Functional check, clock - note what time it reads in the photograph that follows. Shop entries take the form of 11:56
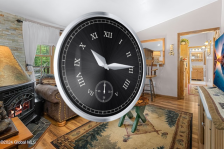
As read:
10:14
